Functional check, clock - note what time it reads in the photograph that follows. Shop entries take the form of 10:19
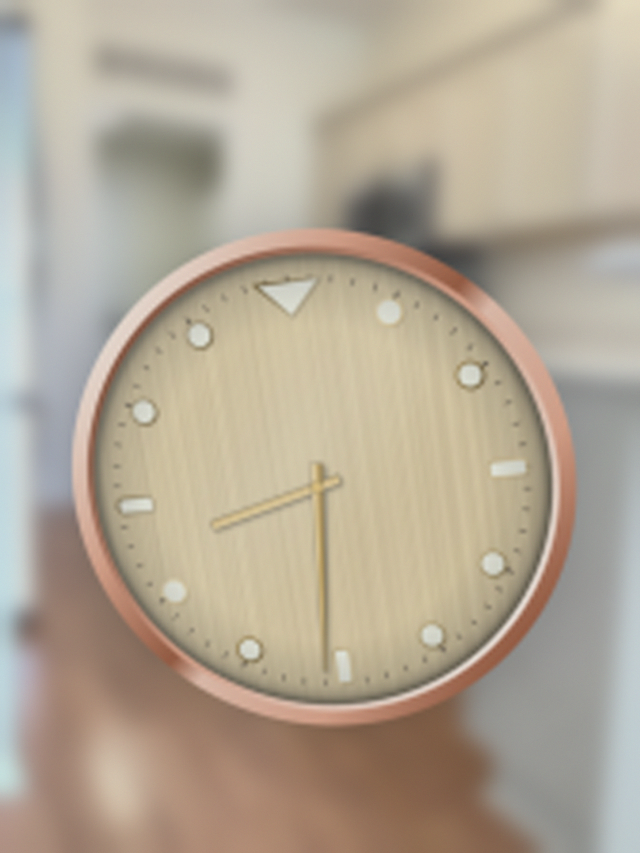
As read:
8:31
